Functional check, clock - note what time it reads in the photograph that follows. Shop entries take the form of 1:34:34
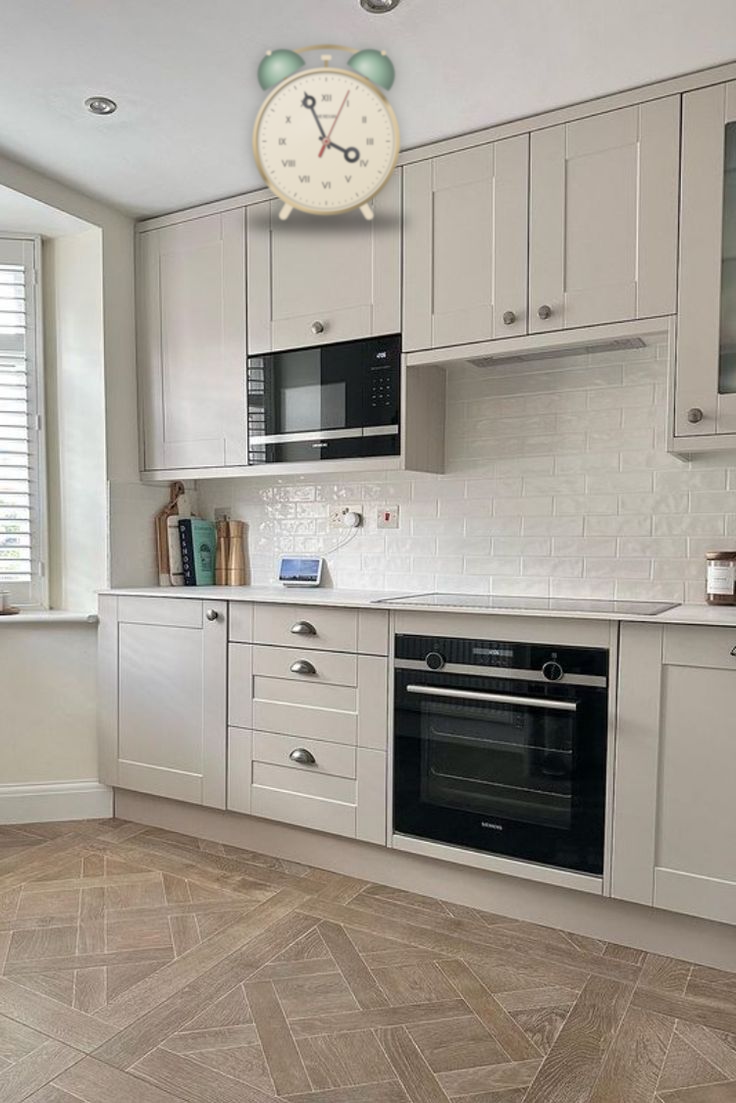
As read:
3:56:04
